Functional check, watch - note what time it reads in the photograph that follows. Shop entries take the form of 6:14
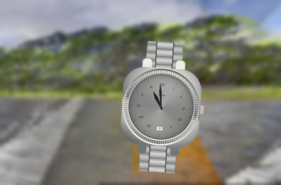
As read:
10:59
